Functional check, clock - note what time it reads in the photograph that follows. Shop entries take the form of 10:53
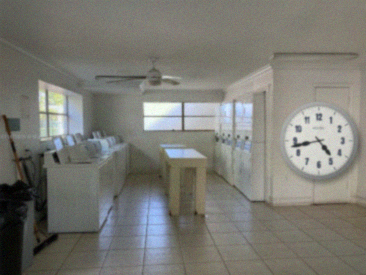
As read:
4:43
